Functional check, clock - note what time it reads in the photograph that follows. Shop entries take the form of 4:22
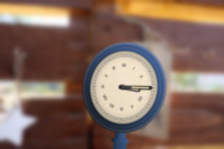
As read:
3:15
